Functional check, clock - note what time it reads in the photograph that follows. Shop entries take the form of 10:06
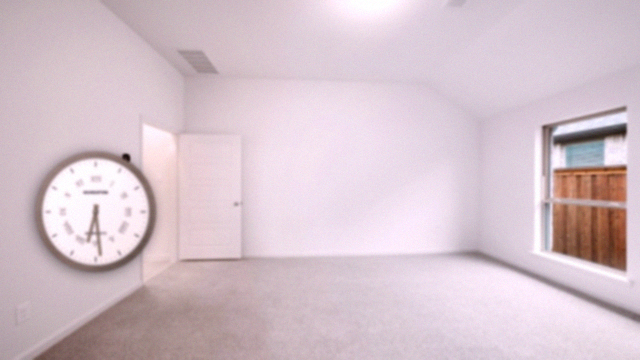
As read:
6:29
